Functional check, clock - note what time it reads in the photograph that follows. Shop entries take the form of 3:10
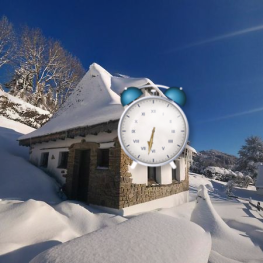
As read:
6:32
